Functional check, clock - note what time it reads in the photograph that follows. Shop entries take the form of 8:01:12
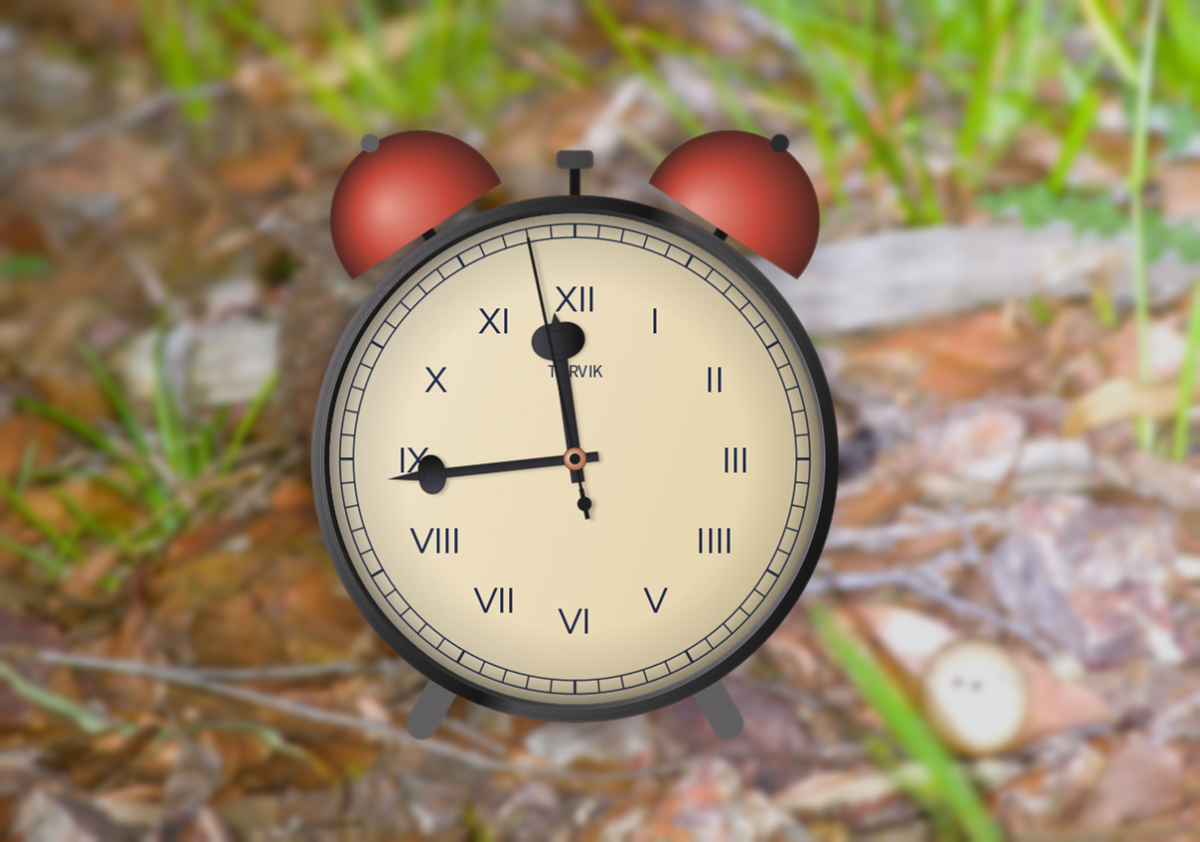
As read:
11:43:58
